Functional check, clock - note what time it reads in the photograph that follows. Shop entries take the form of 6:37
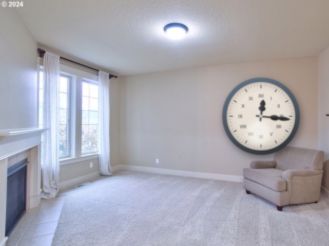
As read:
12:16
